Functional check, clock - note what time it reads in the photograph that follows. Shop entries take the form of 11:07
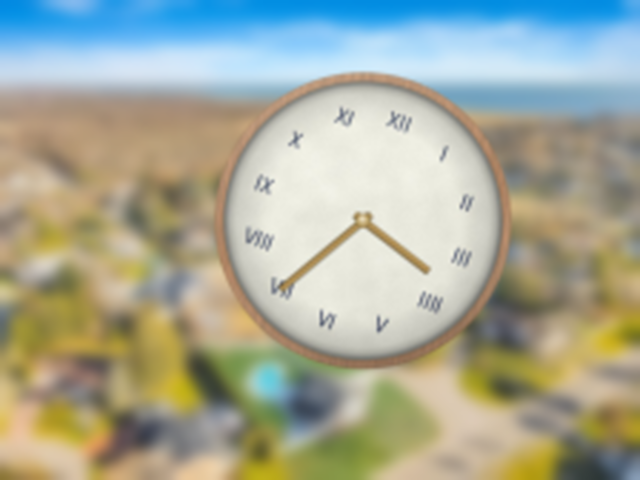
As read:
3:35
